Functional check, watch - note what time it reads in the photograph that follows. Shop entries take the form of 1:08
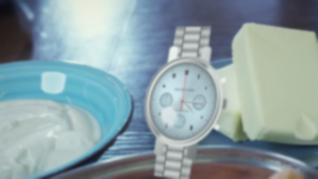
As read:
4:15
